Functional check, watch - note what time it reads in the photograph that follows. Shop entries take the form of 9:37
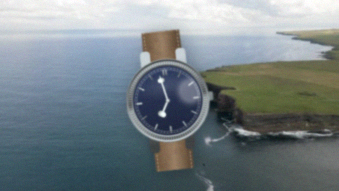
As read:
6:58
